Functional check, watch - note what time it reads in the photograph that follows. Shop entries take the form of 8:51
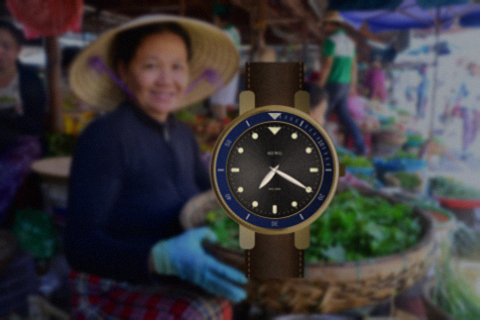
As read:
7:20
